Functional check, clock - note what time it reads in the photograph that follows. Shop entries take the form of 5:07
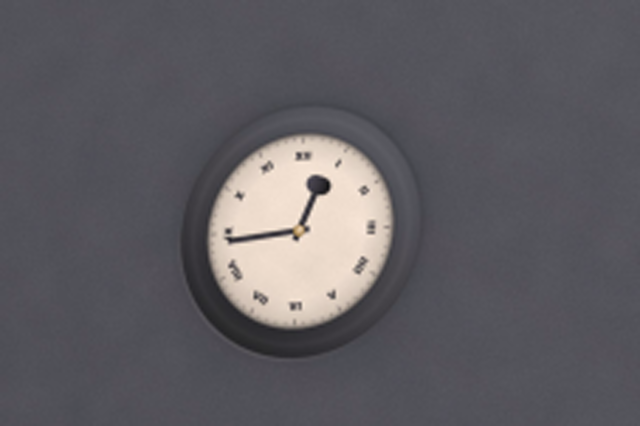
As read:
12:44
